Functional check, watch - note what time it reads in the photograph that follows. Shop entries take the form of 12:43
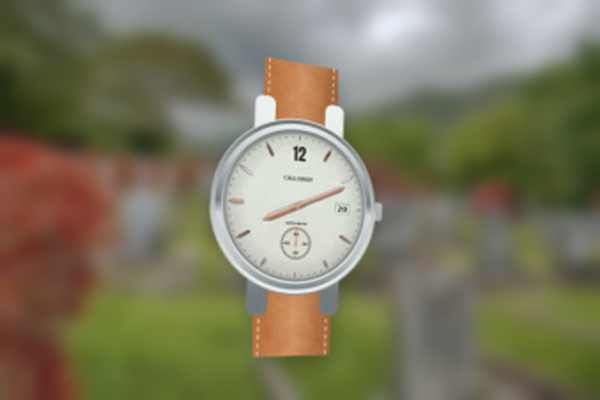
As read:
8:11
